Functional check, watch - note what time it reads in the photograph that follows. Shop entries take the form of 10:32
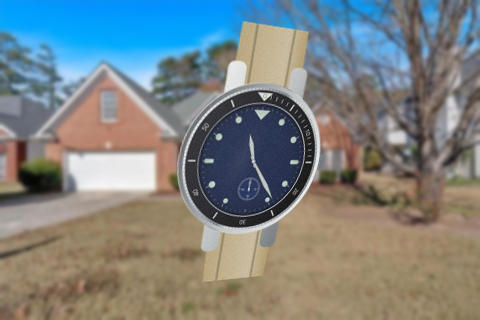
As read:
11:24
